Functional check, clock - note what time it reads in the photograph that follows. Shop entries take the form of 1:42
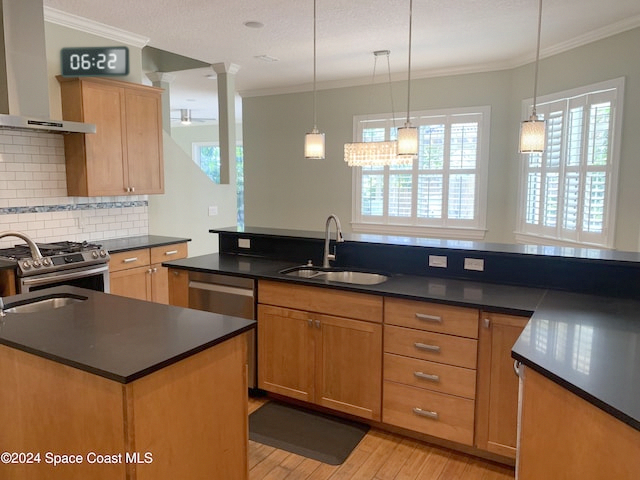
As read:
6:22
